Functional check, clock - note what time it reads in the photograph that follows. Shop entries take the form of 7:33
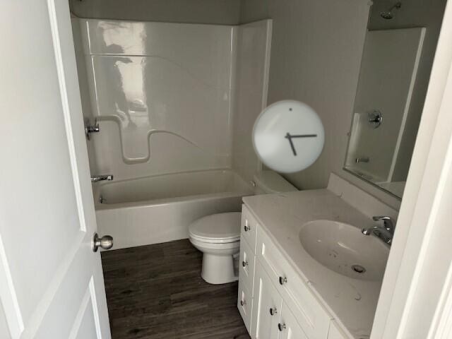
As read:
5:14
